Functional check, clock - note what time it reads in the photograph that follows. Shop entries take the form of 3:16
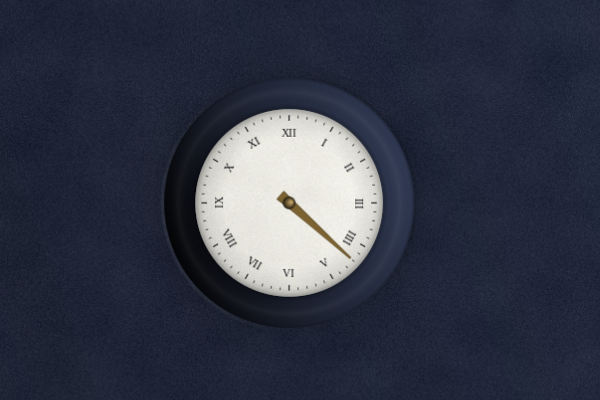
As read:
4:22
